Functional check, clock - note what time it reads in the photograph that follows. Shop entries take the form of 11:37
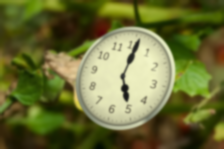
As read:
5:01
